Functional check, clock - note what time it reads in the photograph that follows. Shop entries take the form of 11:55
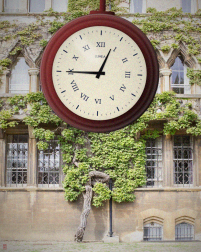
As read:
12:45
